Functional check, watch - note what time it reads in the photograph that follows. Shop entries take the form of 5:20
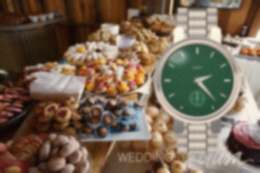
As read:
2:23
